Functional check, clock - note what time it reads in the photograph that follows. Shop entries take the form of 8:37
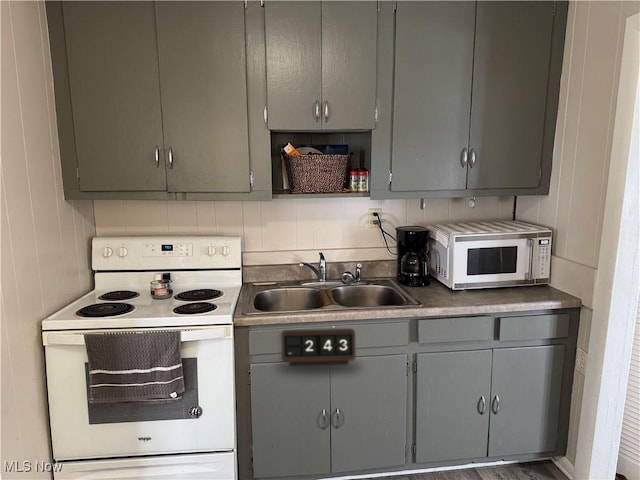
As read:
2:43
